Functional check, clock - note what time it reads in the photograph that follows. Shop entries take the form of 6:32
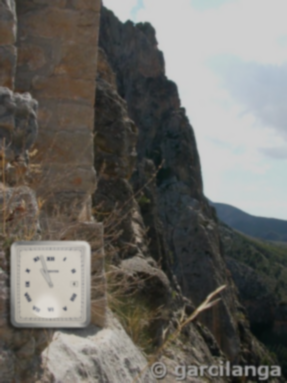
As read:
10:57
